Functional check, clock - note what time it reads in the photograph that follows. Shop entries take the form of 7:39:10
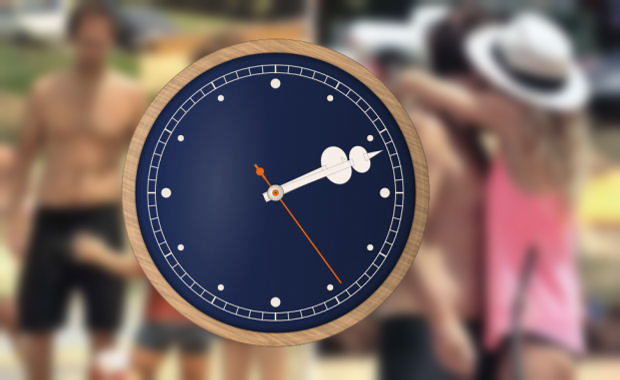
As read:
2:11:24
